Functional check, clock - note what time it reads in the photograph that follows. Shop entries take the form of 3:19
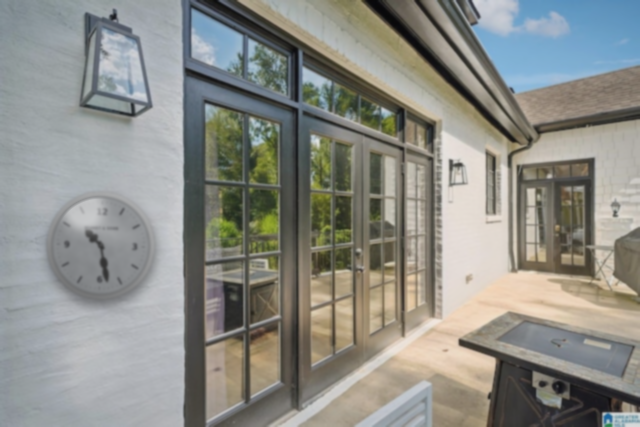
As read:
10:28
